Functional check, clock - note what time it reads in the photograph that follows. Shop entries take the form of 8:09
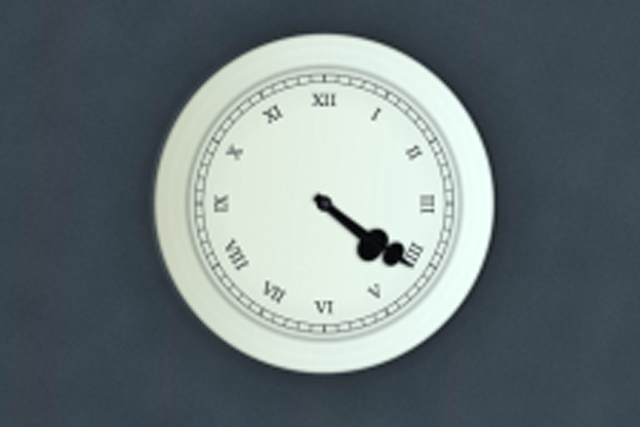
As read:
4:21
